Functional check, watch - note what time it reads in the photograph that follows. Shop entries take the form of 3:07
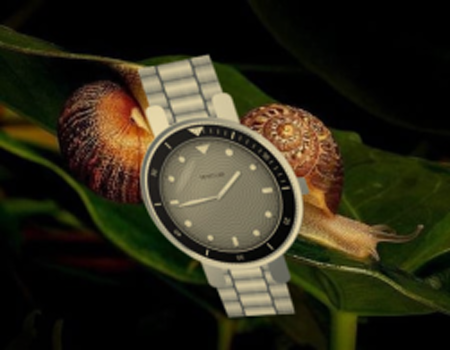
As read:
1:44
